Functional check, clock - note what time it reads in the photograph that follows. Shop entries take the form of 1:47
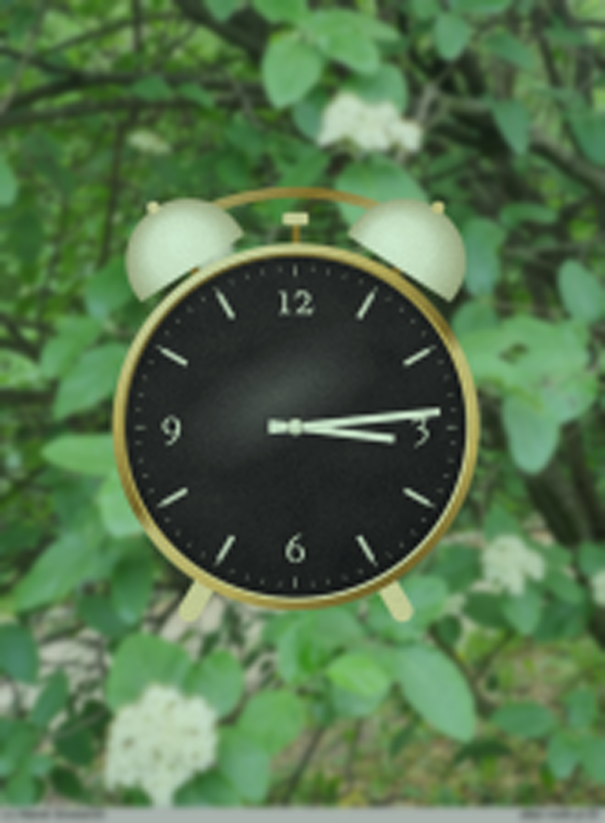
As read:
3:14
